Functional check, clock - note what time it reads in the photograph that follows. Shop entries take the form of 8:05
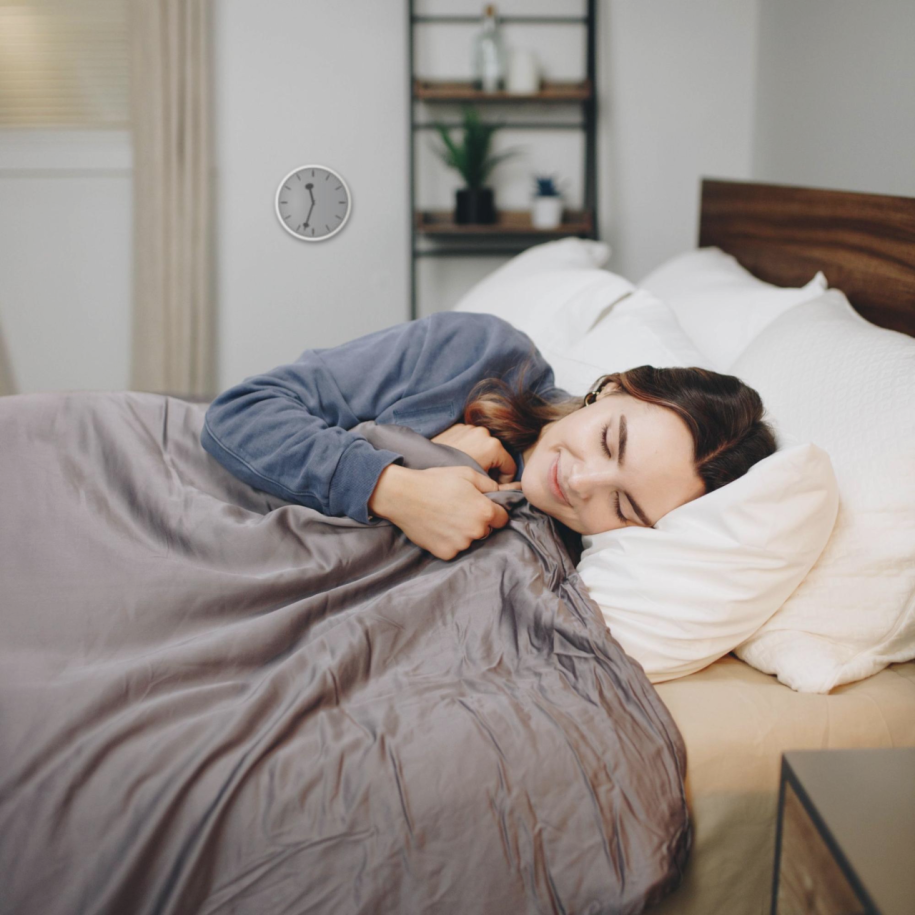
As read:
11:33
